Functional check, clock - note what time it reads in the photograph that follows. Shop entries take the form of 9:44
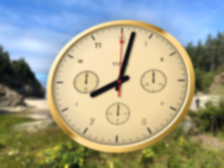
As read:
8:02
